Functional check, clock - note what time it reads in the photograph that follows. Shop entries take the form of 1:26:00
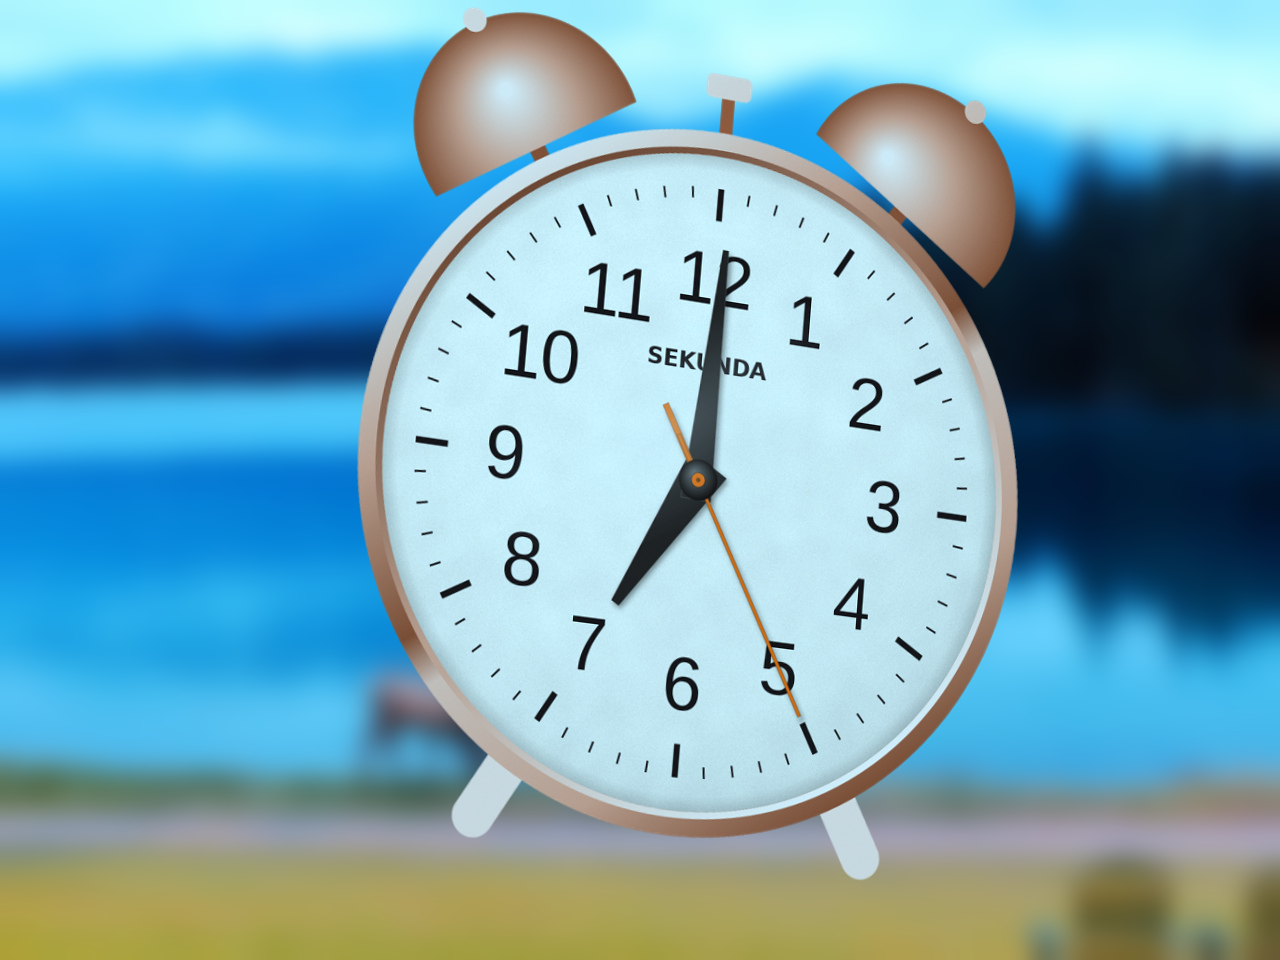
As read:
7:00:25
